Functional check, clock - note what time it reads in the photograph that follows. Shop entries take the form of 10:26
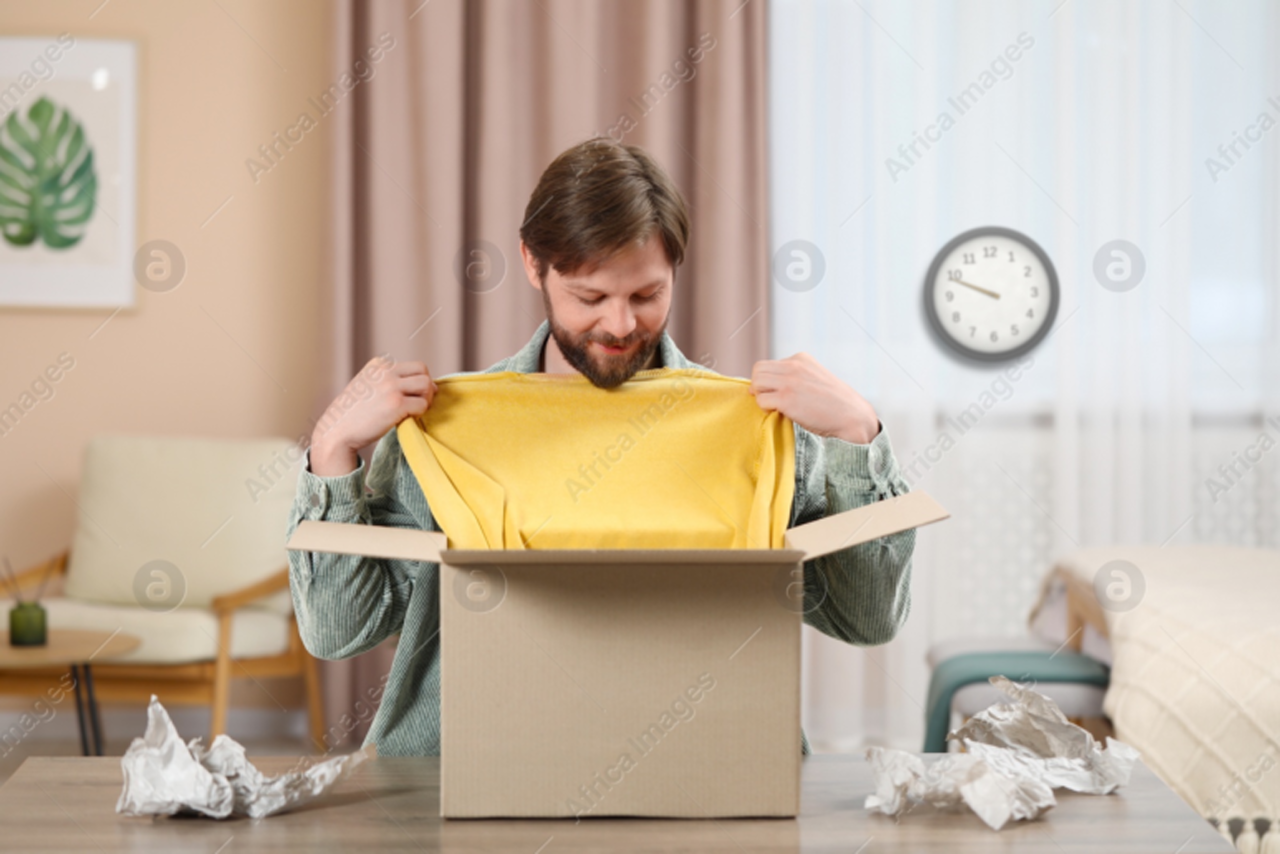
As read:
9:49
